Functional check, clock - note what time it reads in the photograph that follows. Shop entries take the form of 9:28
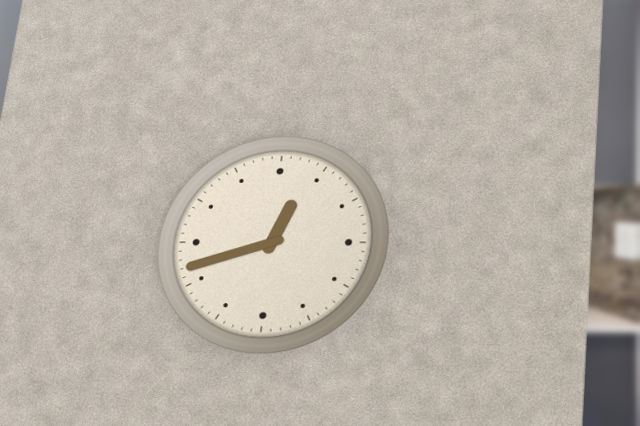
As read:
12:42
